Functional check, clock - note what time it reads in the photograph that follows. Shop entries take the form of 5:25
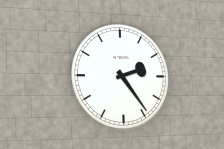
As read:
2:24
